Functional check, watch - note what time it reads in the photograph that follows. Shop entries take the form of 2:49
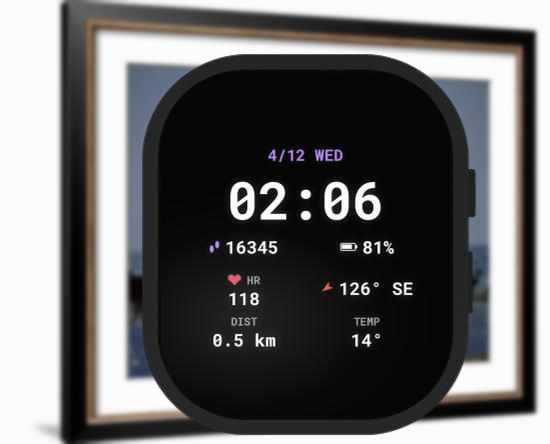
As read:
2:06
